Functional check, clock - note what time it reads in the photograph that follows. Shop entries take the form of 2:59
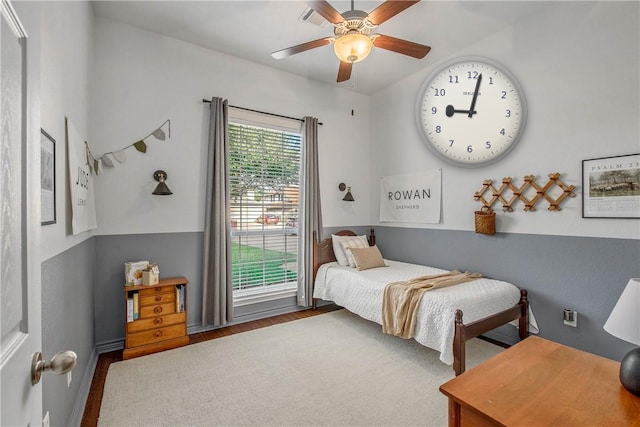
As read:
9:02
